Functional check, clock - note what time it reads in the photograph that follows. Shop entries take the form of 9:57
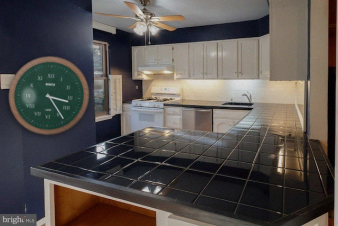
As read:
3:24
